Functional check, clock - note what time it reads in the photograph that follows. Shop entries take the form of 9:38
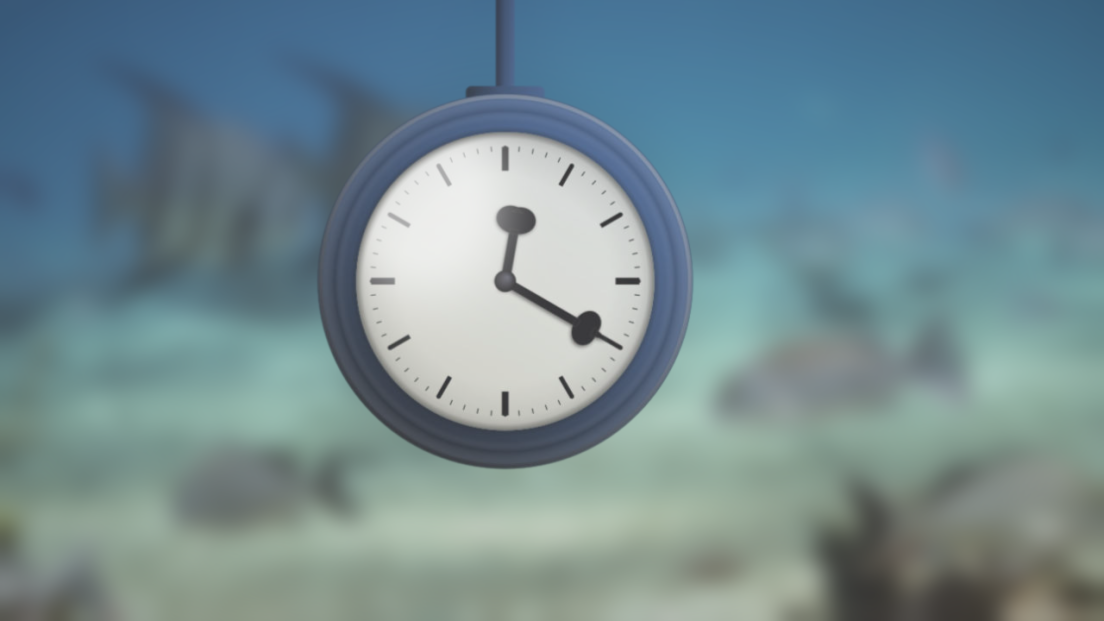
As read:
12:20
